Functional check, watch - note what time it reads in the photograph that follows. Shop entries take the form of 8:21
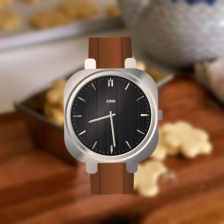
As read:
8:29
